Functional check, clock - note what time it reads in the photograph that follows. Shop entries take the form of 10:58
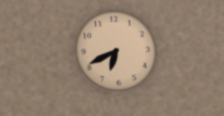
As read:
6:41
